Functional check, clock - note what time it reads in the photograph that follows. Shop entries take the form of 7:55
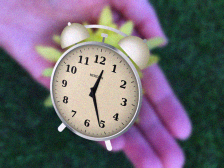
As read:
12:26
